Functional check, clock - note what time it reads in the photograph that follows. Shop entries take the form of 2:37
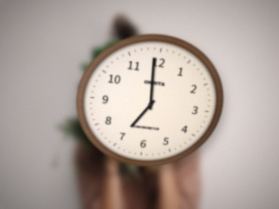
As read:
6:59
